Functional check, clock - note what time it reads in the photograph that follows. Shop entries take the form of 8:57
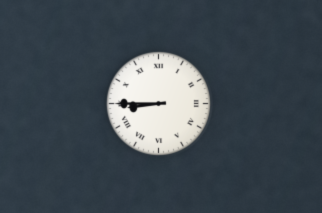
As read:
8:45
